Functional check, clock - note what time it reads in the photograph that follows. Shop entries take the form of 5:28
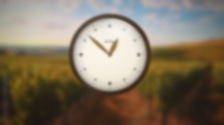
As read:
12:52
